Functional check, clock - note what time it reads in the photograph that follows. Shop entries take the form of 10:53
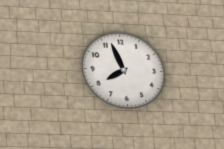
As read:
7:57
